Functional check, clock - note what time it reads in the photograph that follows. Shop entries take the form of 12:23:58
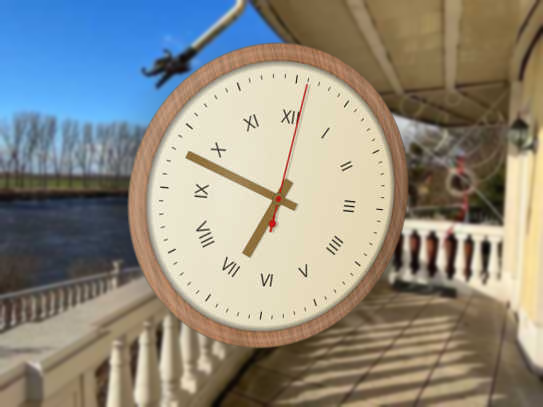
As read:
6:48:01
